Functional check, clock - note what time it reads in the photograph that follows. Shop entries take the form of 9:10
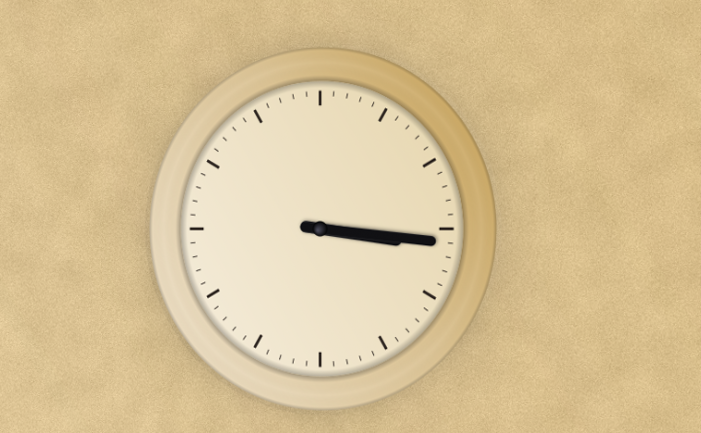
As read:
3:16
